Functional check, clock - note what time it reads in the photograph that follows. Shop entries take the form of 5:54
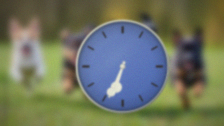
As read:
6:34
